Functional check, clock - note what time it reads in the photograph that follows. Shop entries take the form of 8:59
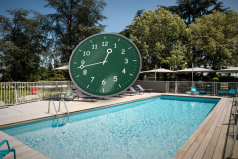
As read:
12:43
